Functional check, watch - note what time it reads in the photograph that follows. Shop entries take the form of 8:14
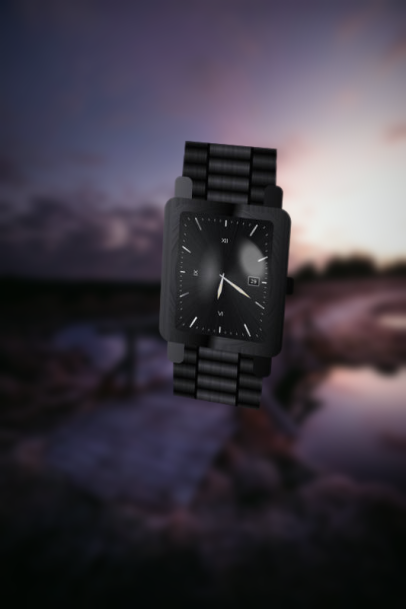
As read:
6:20
